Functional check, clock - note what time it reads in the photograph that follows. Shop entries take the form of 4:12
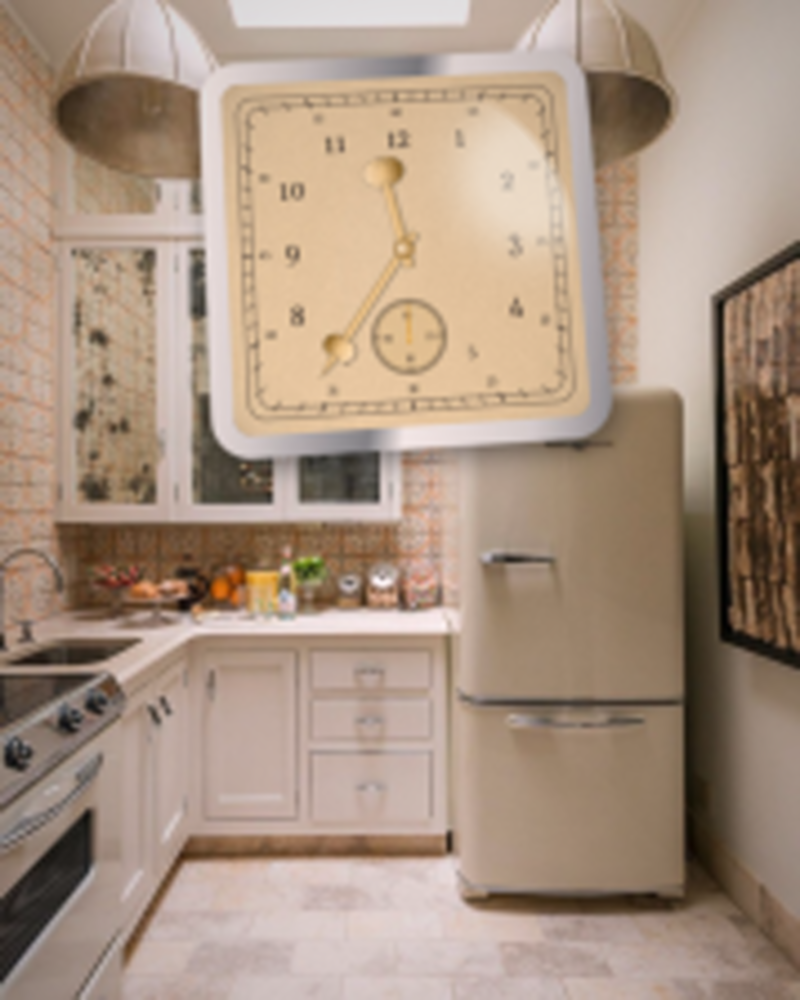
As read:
11:36
